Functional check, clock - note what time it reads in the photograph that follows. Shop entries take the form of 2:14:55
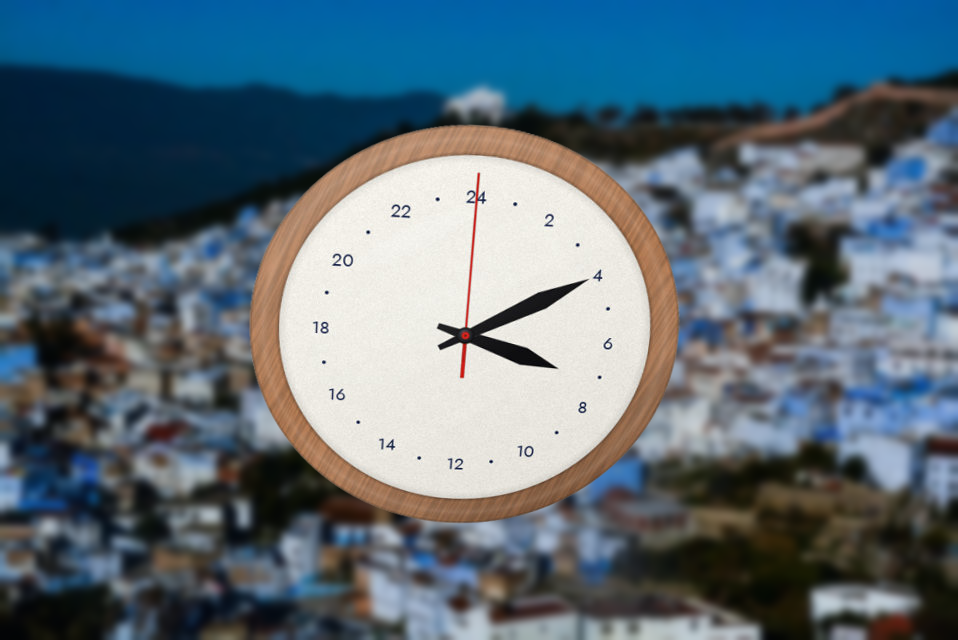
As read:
7:10:00
